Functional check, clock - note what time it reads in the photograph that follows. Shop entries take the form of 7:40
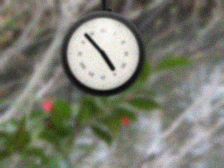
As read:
4:53
